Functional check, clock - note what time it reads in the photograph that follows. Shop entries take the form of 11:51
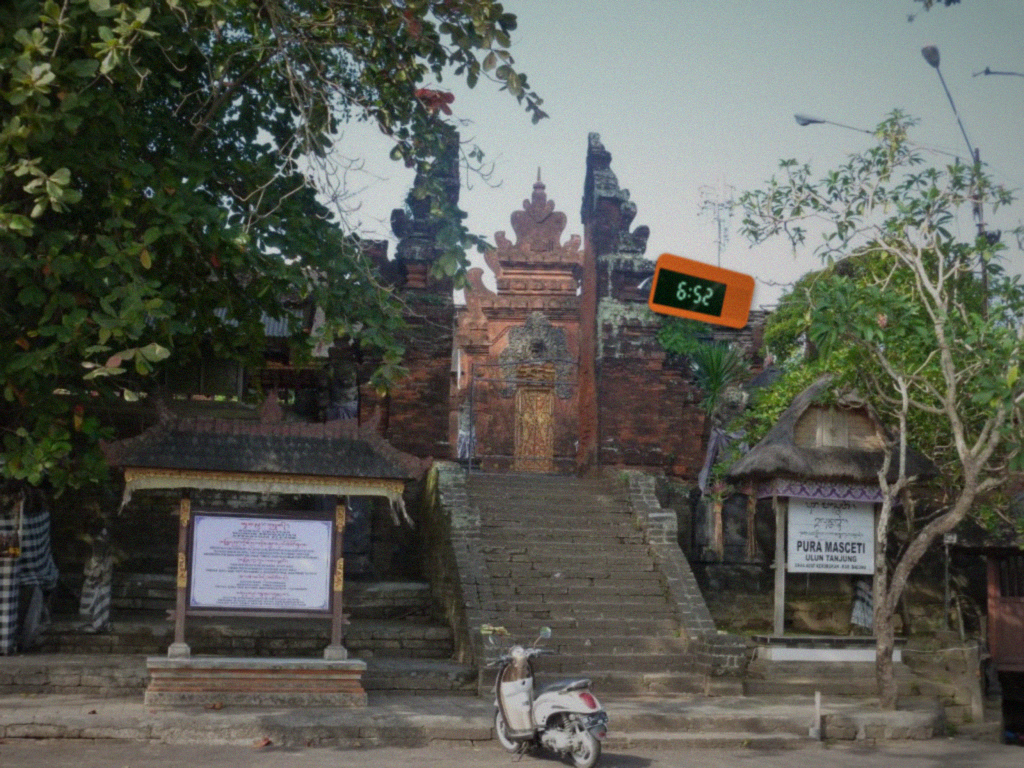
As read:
6:52
